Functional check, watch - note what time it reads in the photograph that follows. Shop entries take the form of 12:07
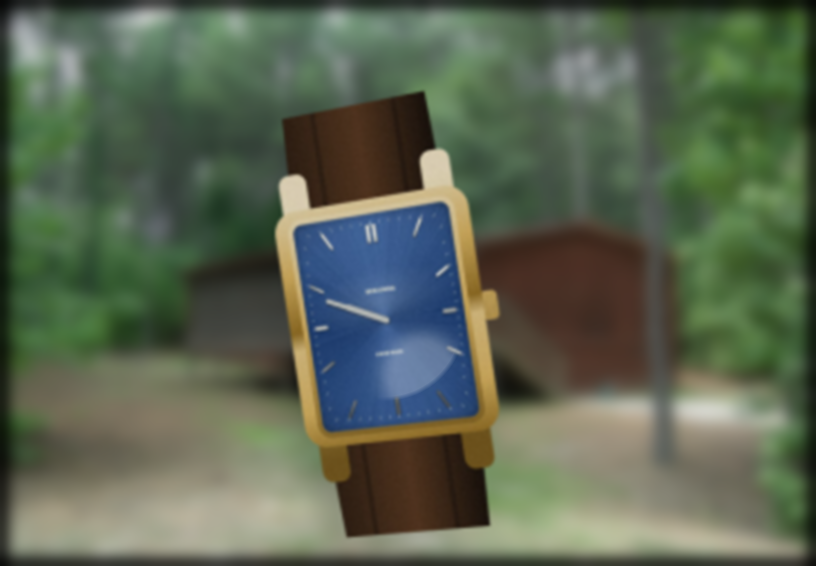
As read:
9:49
